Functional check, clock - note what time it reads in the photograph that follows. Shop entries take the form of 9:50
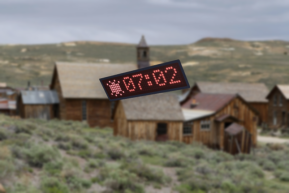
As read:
7:02
